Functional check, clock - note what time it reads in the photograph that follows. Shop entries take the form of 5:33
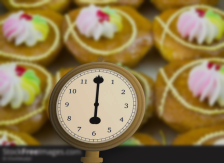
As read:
6:00
